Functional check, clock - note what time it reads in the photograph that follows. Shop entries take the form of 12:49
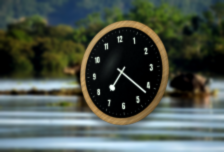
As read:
7:22
